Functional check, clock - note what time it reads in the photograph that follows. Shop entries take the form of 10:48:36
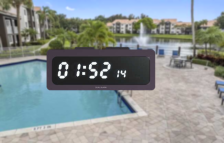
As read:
1:52:14
